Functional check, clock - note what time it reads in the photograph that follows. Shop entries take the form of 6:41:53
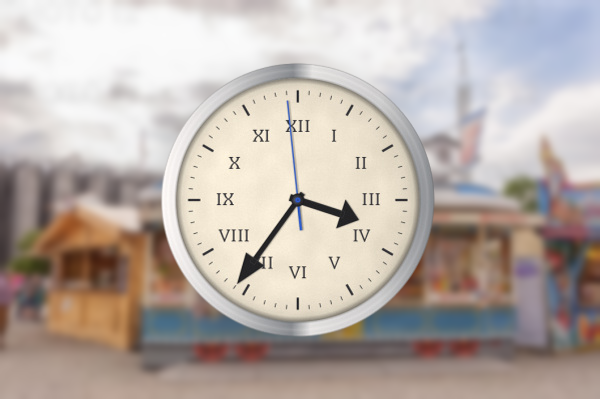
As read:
3:35:59
